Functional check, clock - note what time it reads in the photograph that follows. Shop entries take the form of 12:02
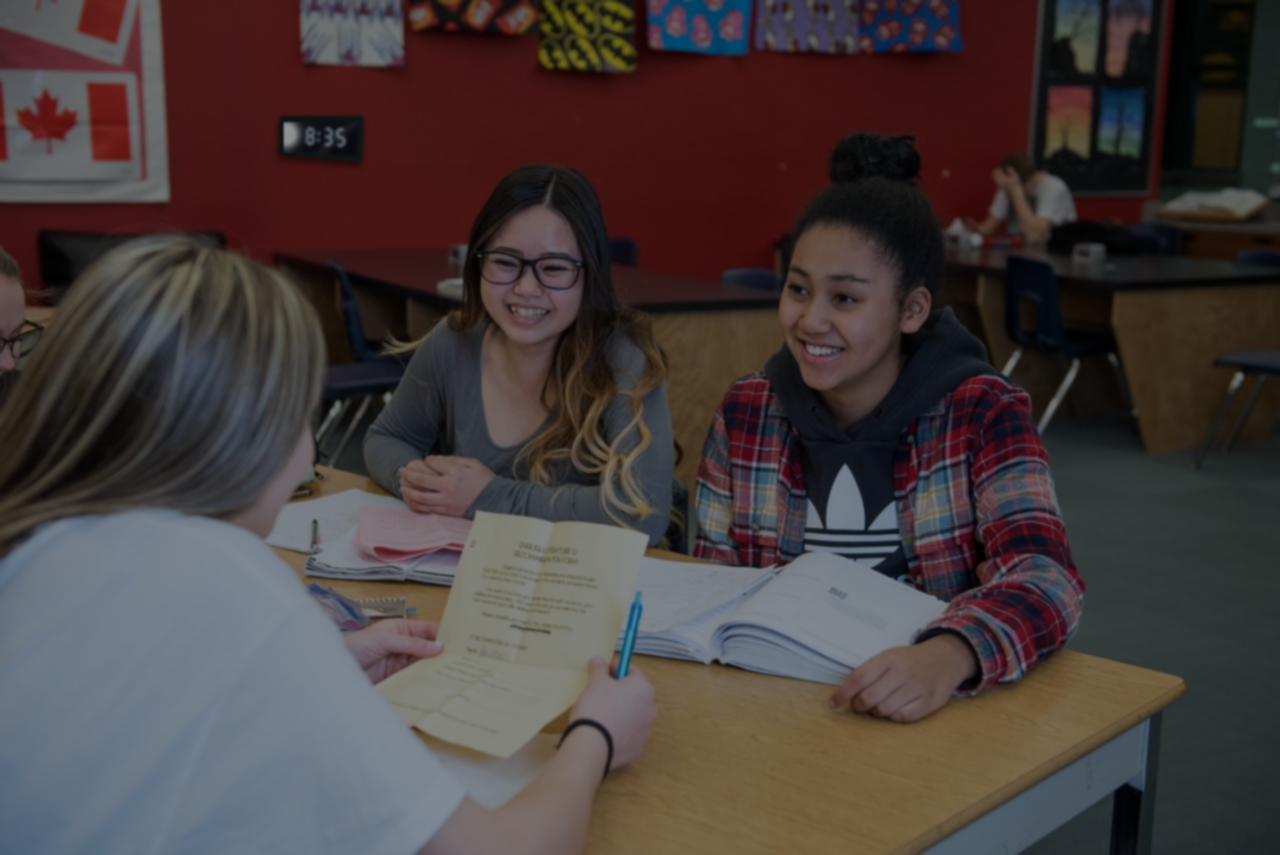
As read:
8:35
